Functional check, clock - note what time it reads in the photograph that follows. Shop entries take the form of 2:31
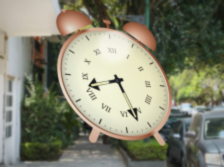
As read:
8:27
